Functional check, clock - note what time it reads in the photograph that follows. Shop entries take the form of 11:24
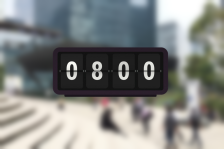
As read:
8:00
